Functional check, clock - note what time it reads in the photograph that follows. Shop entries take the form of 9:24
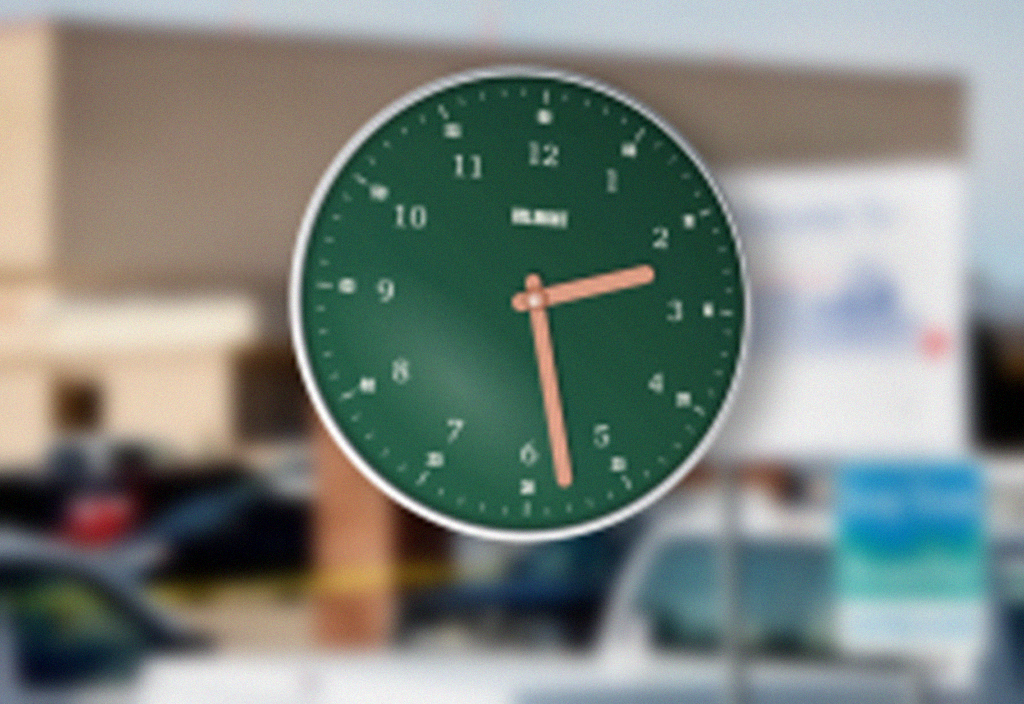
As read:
2:28
